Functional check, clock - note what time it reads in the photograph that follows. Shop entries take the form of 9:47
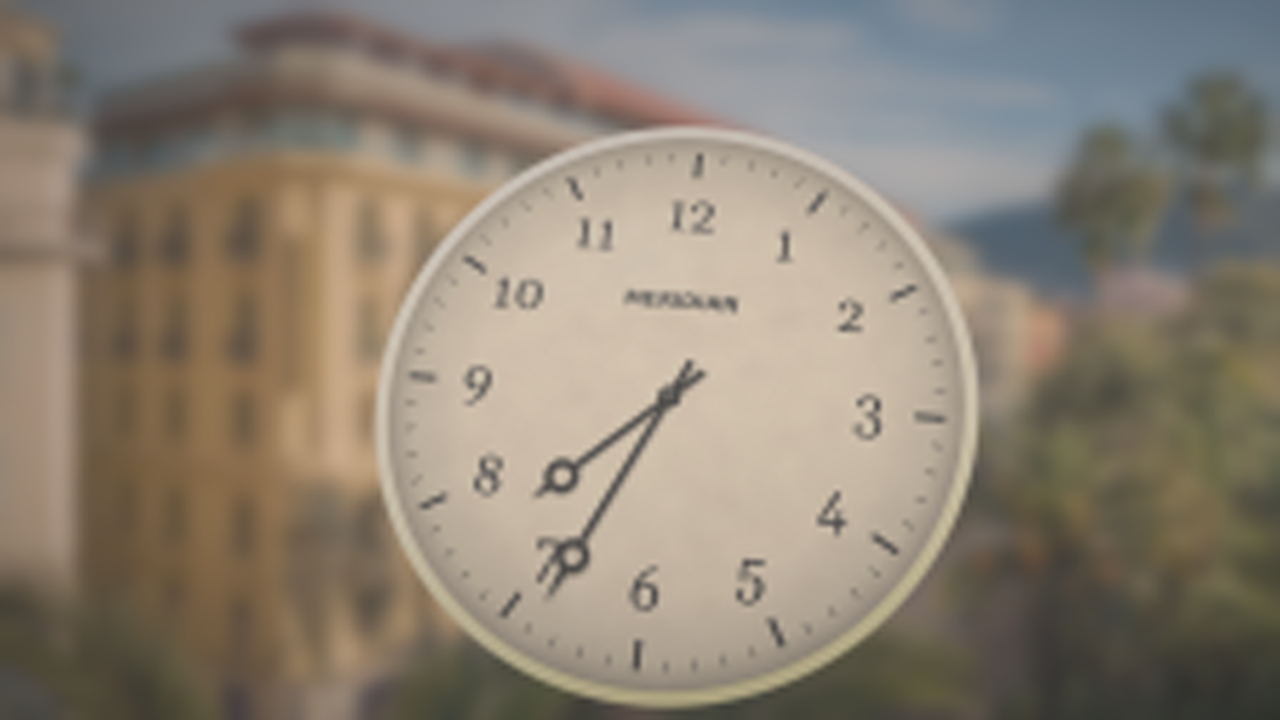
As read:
7:34
